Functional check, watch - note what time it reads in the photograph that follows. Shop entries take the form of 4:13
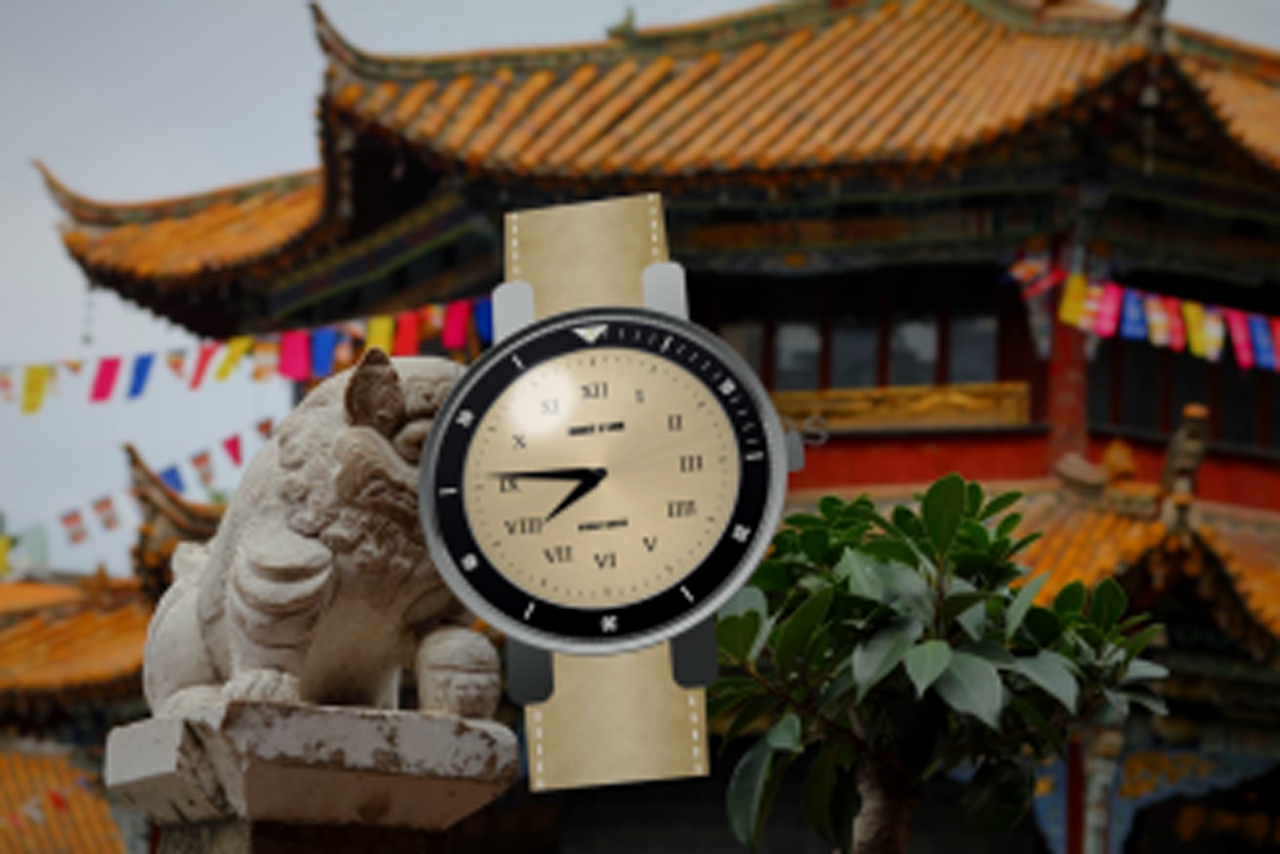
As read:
7:46
